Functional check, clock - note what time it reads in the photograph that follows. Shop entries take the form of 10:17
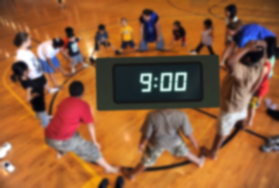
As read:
9:00
